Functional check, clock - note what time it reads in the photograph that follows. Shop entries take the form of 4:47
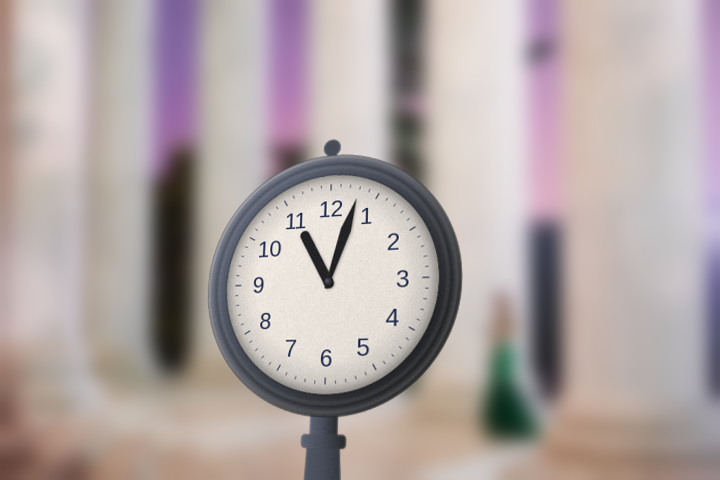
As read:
11:03
